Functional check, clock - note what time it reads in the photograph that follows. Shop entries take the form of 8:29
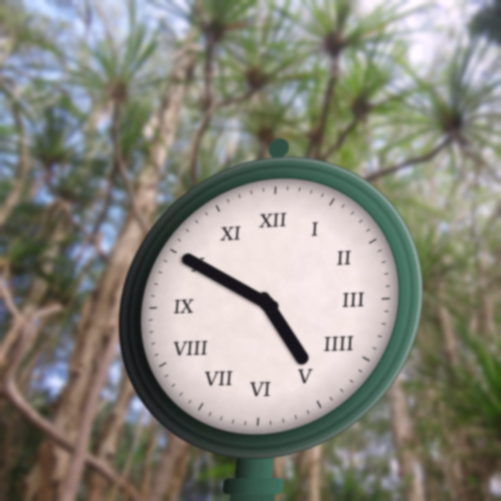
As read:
4:50
